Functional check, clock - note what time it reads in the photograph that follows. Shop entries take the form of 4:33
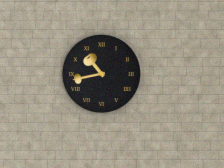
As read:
10:43
